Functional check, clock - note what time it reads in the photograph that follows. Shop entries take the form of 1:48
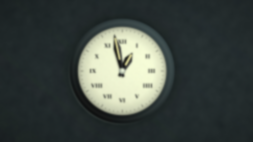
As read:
12:58
